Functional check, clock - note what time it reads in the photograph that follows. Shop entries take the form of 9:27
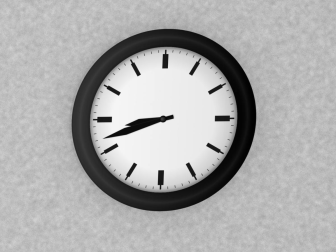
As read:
8:42
